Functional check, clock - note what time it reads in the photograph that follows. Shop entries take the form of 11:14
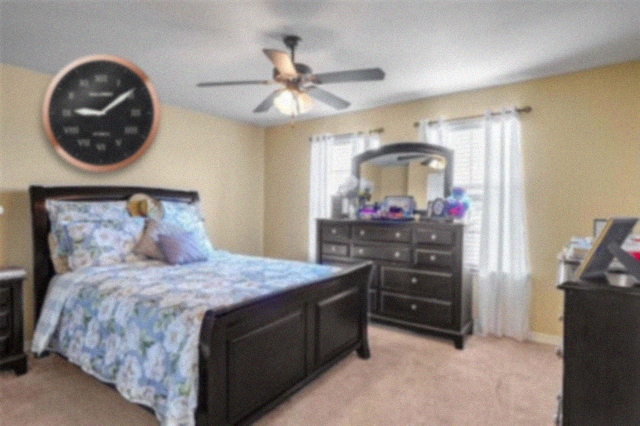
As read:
9:09
